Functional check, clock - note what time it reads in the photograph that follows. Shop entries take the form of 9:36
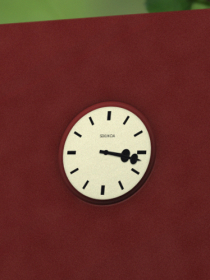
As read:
3:17
